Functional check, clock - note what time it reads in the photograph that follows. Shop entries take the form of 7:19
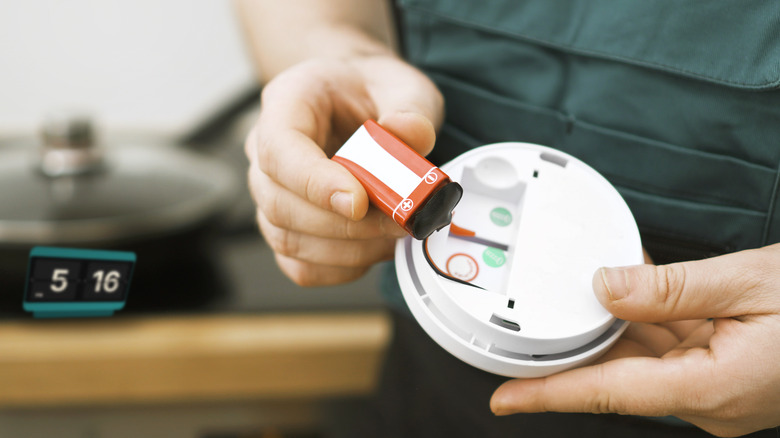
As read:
5:16
